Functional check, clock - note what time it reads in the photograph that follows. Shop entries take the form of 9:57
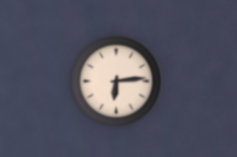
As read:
6:14
